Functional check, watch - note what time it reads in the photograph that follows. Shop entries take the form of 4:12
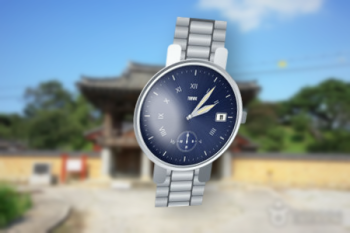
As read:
2:06
